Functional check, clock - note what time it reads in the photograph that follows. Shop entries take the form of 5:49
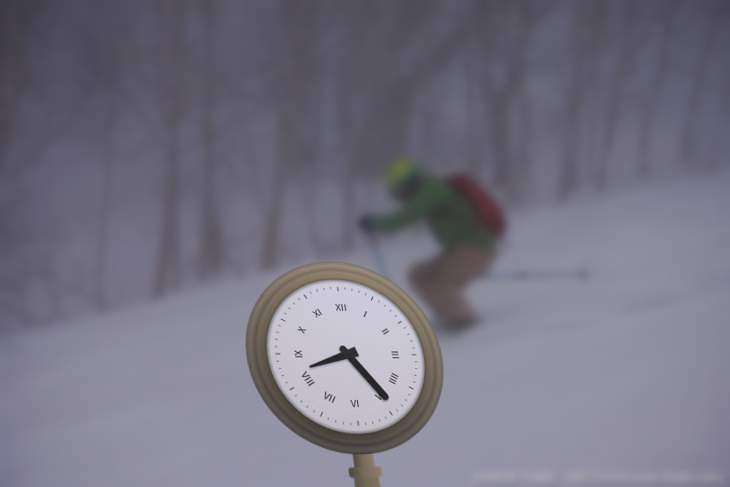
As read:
8:24
